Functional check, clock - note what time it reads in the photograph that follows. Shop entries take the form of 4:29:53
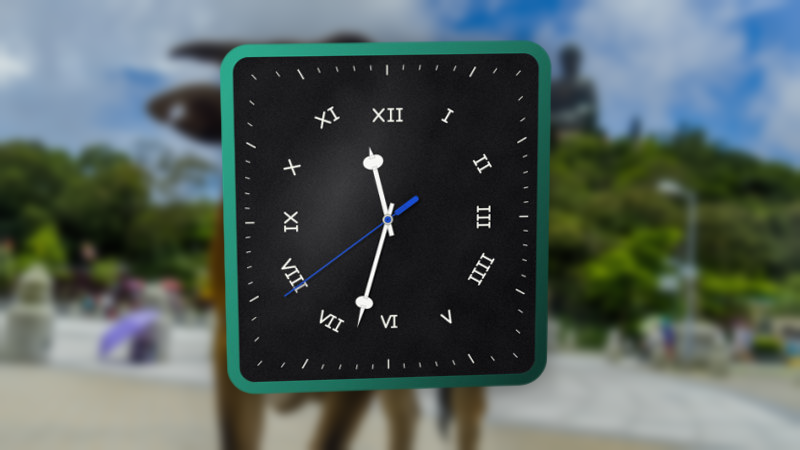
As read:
11:32:39
